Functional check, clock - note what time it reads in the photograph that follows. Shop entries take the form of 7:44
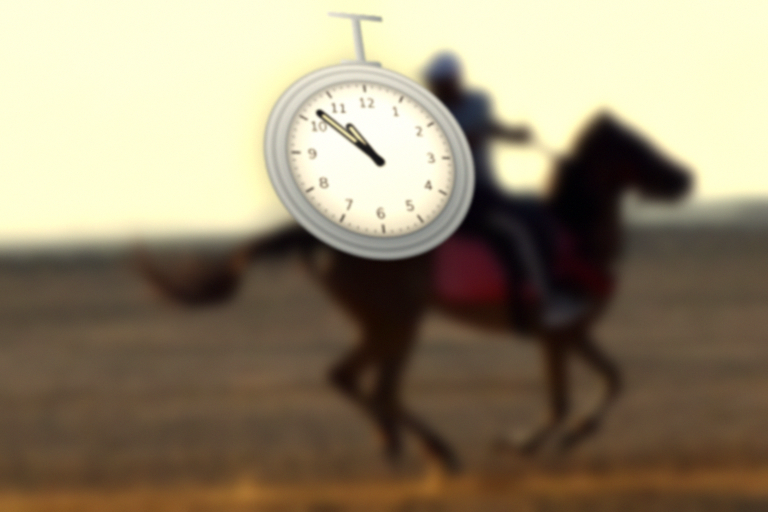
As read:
10:52
